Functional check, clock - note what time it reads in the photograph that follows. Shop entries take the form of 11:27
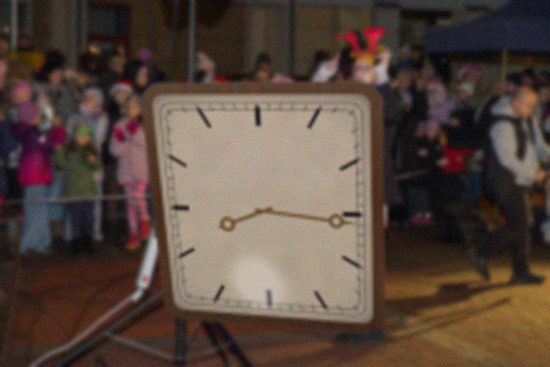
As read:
8:16
